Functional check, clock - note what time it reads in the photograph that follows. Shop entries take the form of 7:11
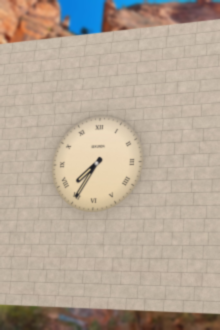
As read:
7:35
